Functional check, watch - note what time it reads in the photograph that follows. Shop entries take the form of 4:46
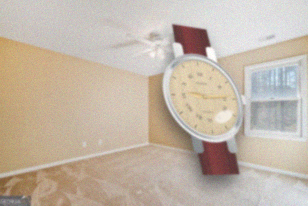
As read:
9:14
